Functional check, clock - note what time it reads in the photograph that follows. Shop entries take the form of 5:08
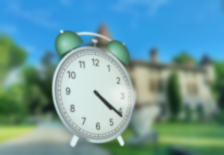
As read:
4:21
